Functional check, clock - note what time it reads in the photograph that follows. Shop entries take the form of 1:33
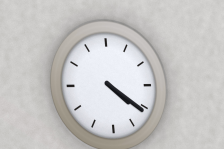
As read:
4:21
